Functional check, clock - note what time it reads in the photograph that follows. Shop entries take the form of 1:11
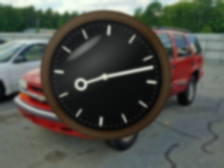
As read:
8:12
